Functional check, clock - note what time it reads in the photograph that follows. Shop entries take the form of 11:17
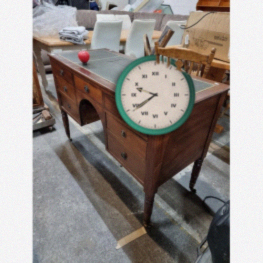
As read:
9:39
